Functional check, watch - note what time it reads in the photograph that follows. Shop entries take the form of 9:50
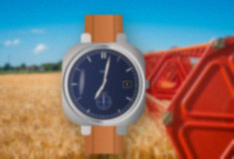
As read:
7:02
